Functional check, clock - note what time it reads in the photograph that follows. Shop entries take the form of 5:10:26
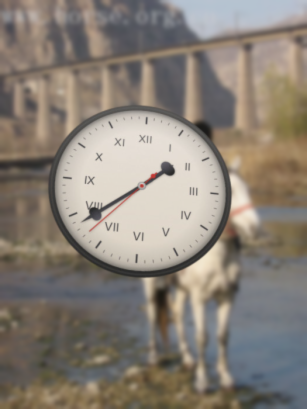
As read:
1:38:37
